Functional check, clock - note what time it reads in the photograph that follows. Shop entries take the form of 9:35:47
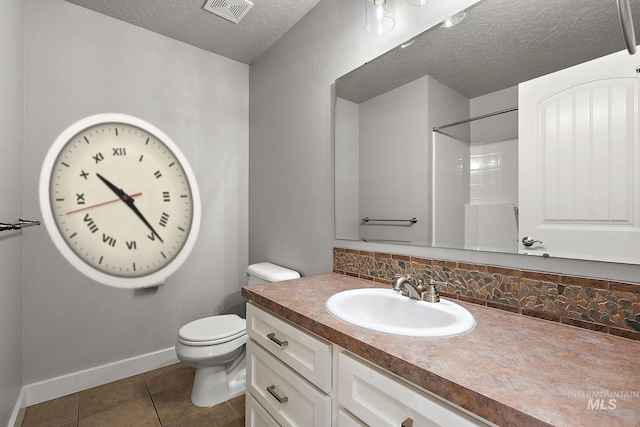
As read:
10:23:43
